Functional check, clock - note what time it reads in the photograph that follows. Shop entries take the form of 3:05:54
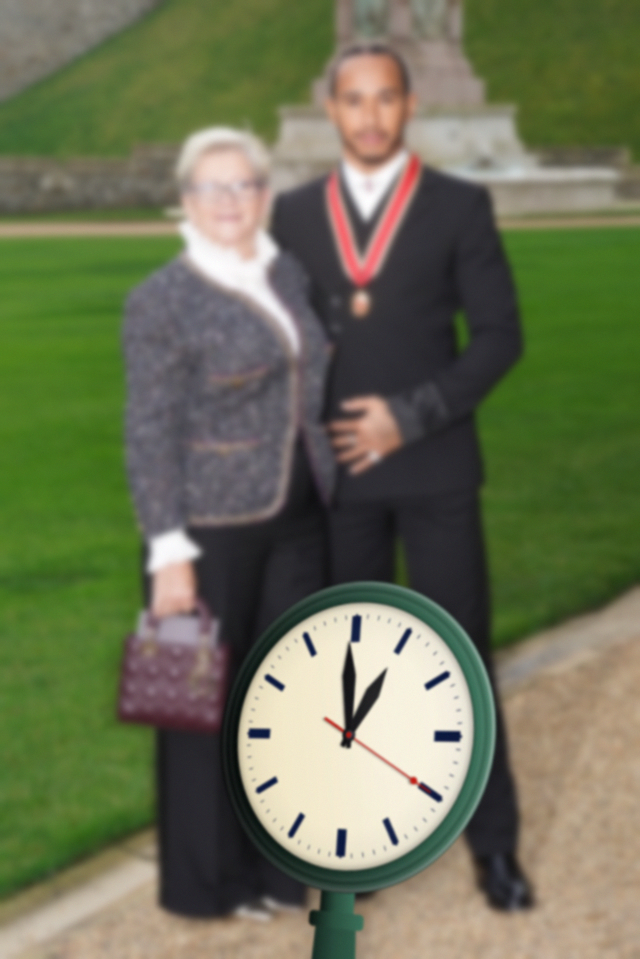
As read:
12:59:20
